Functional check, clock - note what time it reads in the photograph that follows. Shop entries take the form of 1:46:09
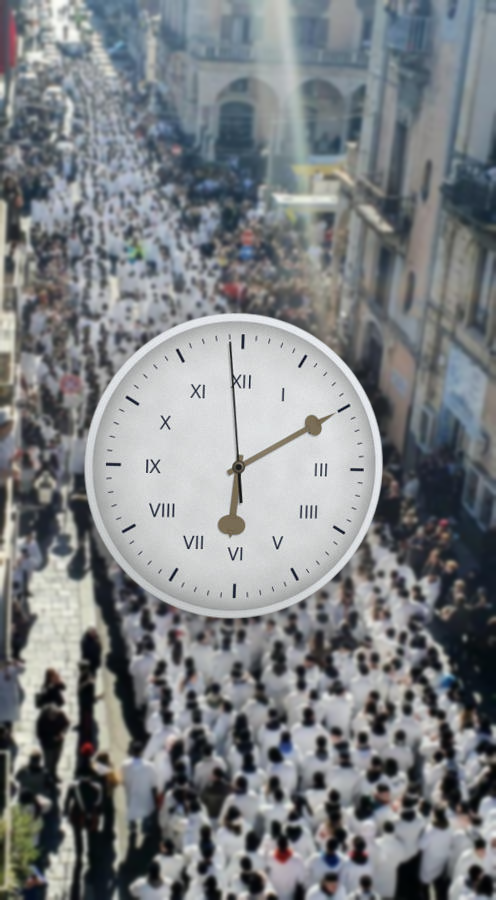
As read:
6:09:59
